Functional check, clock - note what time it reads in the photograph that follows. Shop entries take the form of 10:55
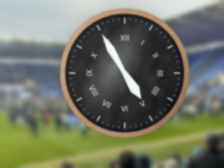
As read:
4:55
